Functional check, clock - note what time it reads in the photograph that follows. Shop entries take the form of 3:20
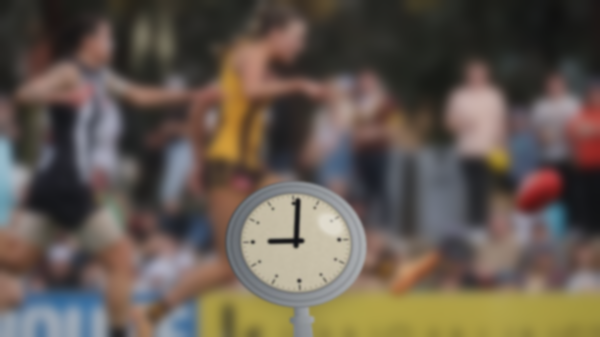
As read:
9:01
